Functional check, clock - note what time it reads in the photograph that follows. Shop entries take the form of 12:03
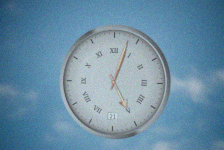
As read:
5:03
